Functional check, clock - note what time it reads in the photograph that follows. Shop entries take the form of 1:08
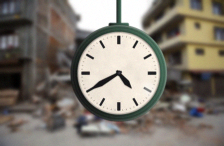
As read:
4:40
